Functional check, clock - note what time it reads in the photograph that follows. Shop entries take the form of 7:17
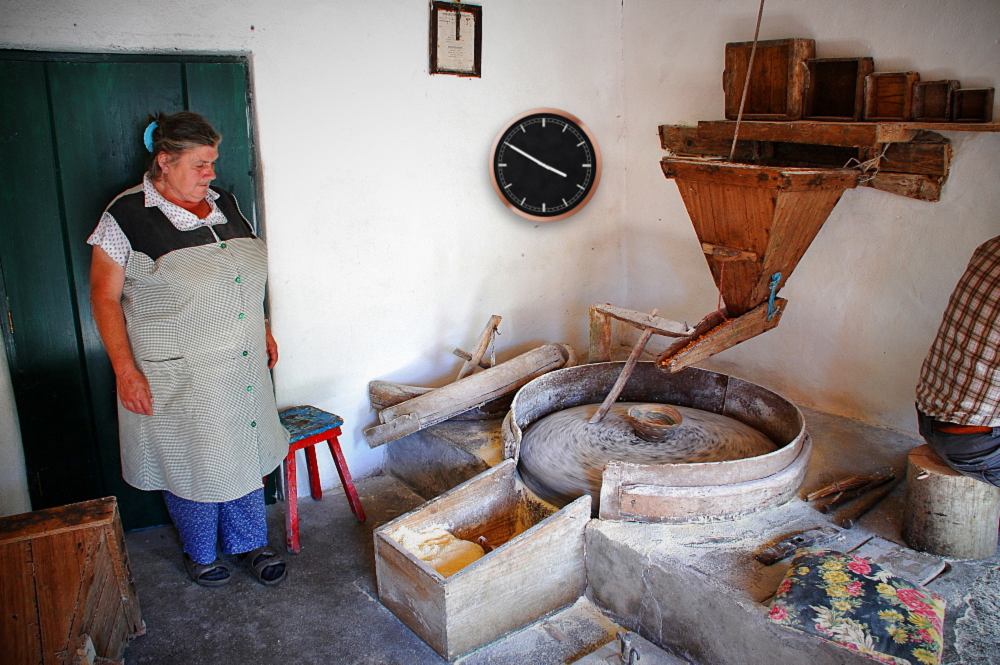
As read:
3:50
